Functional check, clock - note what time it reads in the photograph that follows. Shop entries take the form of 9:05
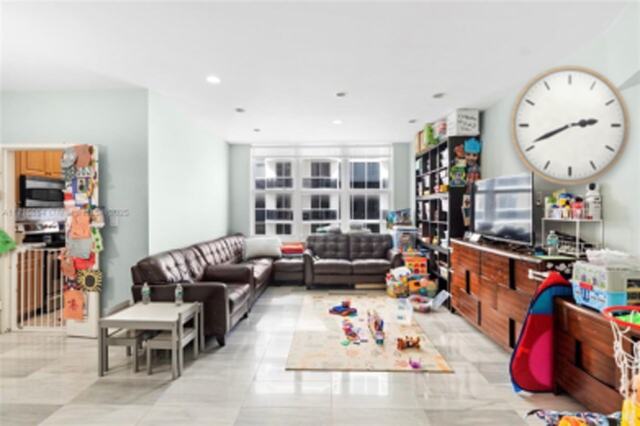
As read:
2:41
